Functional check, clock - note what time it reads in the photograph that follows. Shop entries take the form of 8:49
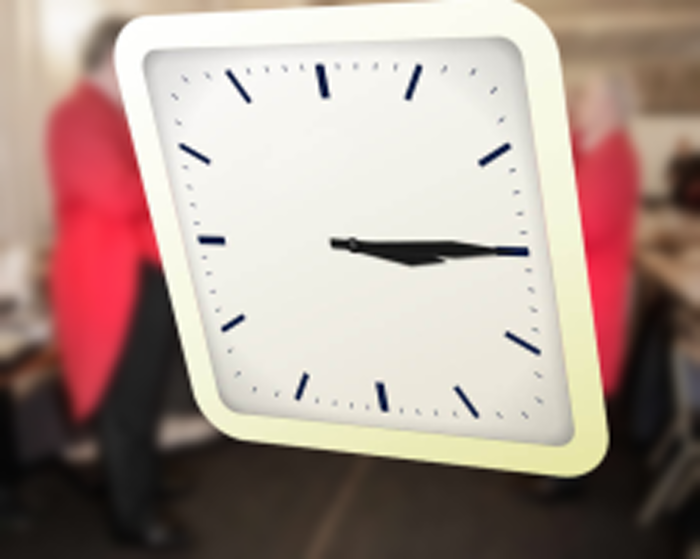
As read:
3:15
